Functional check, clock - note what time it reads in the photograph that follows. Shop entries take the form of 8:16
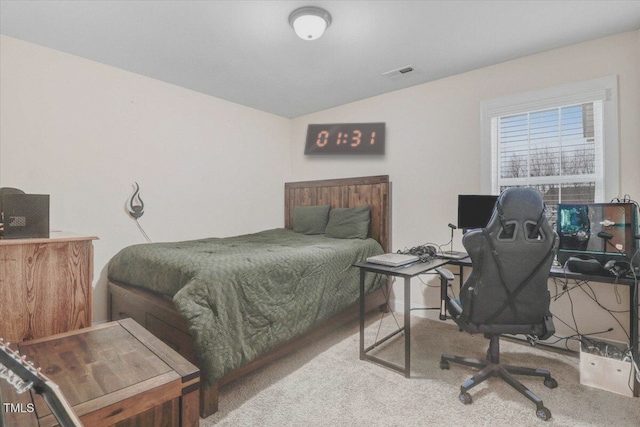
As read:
1:31
